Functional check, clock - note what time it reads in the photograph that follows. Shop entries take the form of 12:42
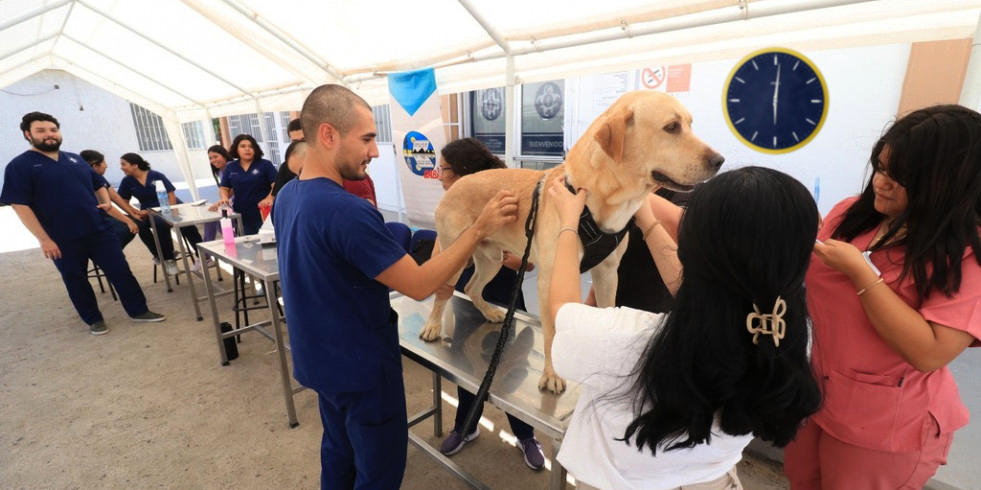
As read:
6:01
